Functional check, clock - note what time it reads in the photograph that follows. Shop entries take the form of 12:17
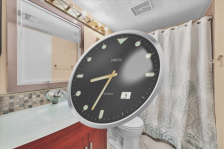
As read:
8:33
